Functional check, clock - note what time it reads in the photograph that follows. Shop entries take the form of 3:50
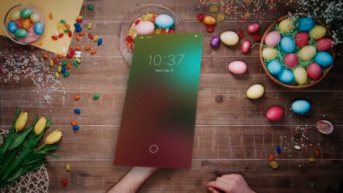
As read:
10:37
